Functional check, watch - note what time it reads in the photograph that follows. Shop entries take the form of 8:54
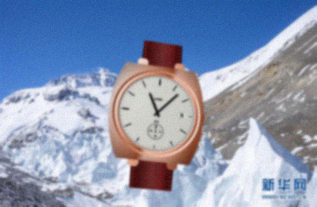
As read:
11:07
